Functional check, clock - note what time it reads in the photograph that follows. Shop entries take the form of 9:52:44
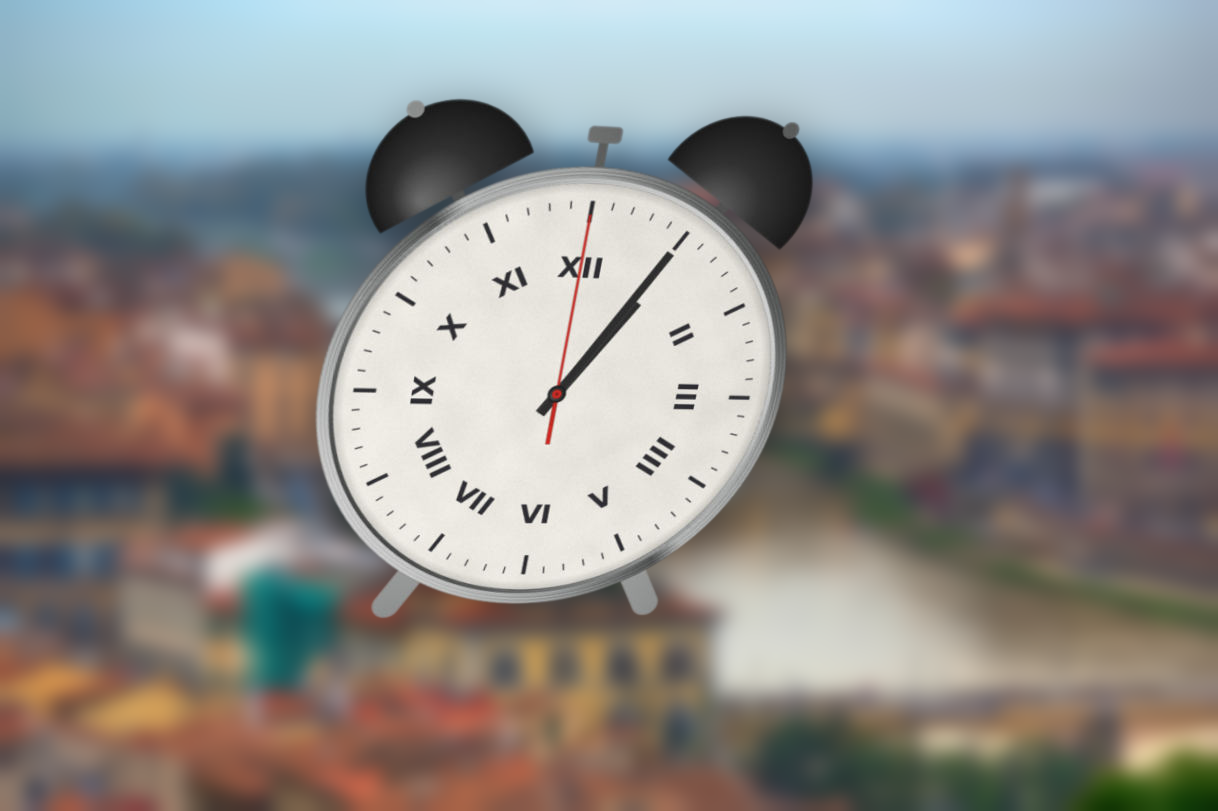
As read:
1:05:00
